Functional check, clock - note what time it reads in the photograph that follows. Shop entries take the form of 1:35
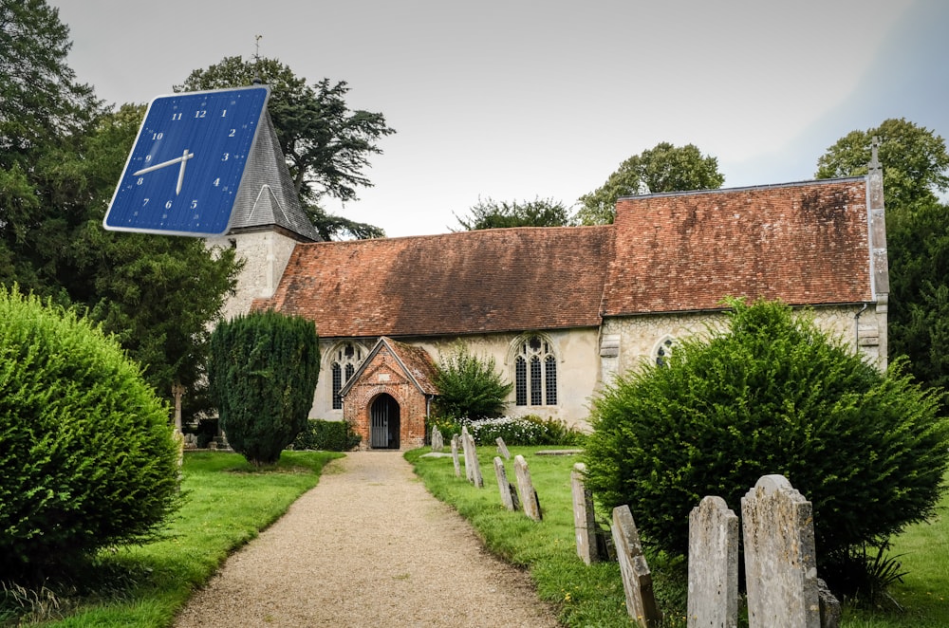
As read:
5:42
